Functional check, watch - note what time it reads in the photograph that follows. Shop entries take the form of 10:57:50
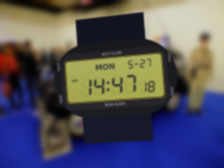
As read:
14:47:18
